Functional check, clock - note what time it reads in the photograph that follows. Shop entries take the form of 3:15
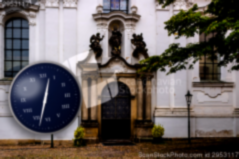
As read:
12:33
